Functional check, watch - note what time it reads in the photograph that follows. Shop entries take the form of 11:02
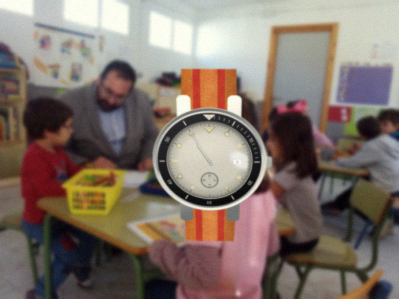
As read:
10:55
